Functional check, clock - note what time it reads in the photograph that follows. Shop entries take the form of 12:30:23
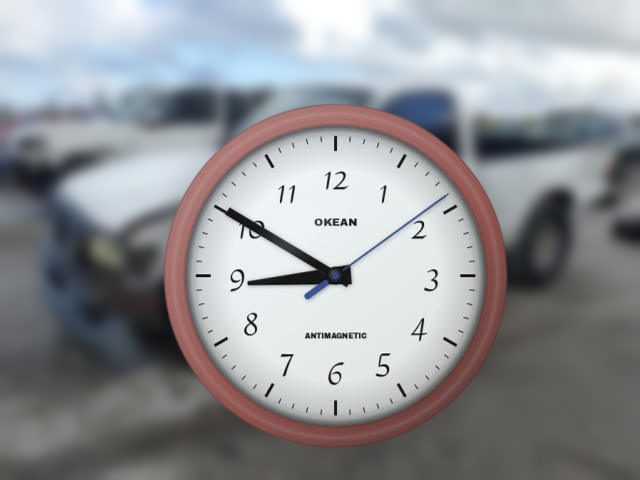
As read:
8:50:09
